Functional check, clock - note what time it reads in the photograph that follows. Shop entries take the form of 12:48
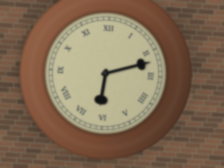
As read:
6:12
